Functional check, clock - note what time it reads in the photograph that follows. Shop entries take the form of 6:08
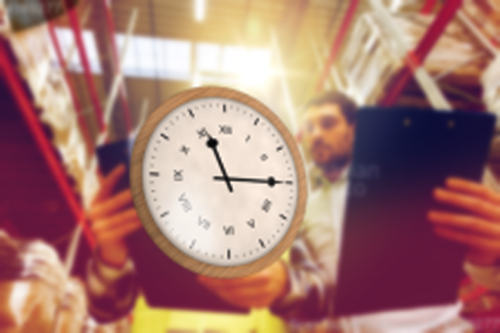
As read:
11:15
